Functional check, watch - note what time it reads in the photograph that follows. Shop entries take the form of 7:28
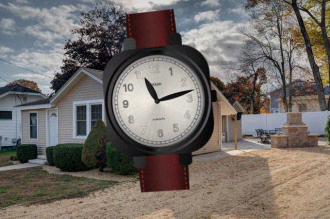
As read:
11:13
